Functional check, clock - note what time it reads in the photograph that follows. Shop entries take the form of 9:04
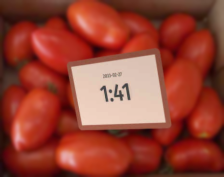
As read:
1:41
